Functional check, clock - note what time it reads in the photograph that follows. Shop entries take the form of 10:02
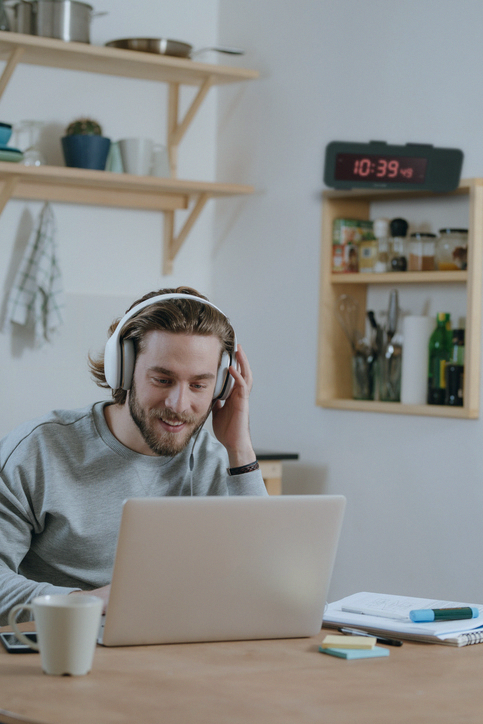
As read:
10:39
